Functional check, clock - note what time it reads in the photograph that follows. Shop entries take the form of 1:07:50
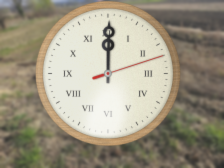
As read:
12:00:12
